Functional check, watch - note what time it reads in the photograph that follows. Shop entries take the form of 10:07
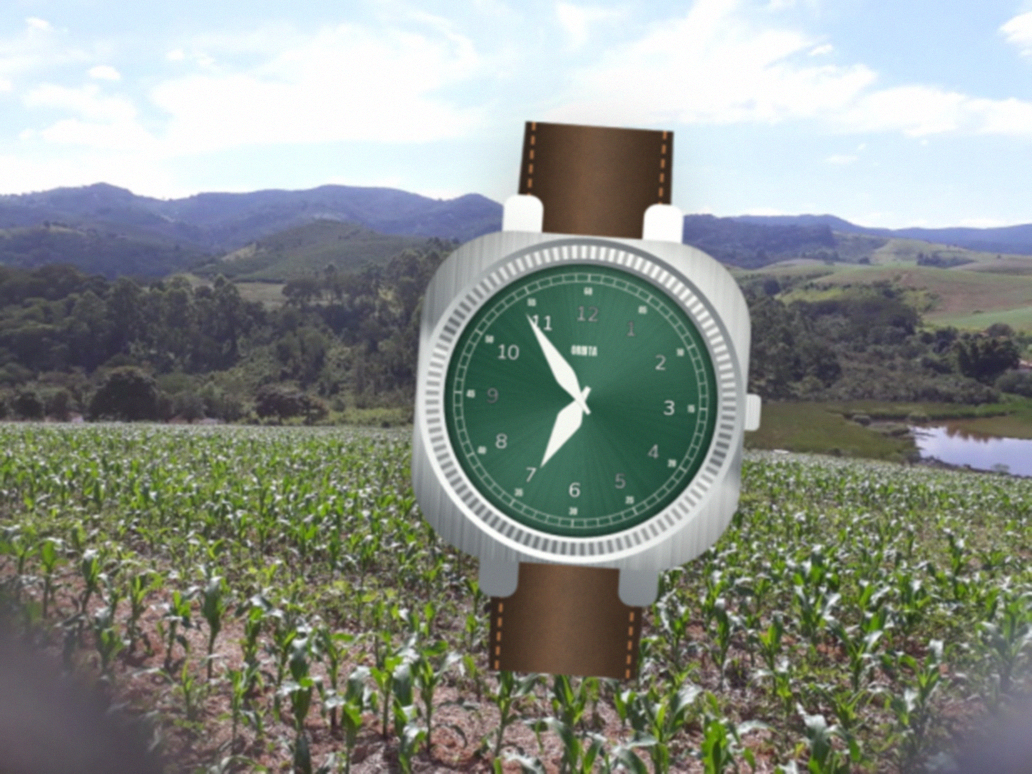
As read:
6:54
